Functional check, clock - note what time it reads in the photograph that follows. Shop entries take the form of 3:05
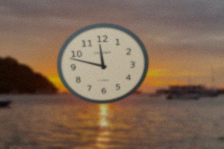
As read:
11:48
